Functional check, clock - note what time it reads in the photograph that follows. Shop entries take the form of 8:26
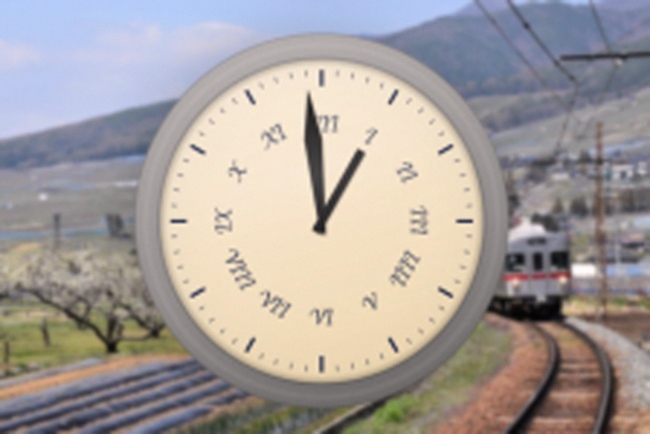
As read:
12:59
